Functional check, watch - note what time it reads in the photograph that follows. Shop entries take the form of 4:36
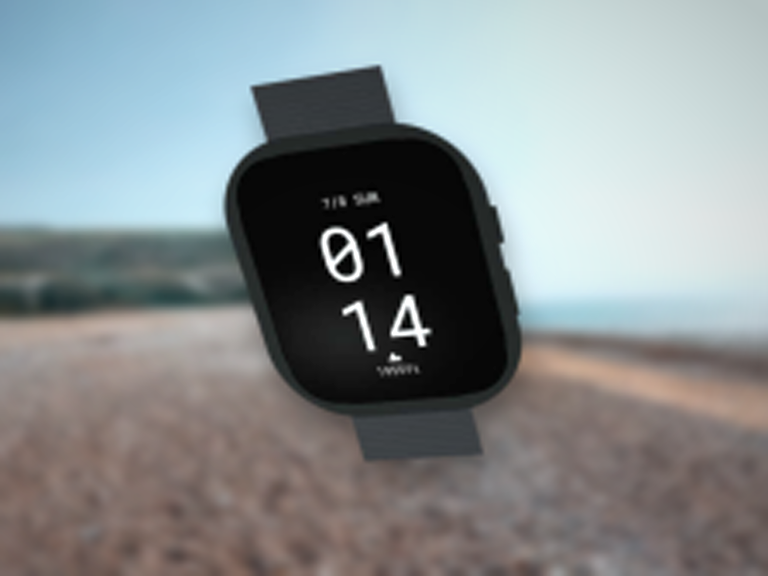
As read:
1:14
